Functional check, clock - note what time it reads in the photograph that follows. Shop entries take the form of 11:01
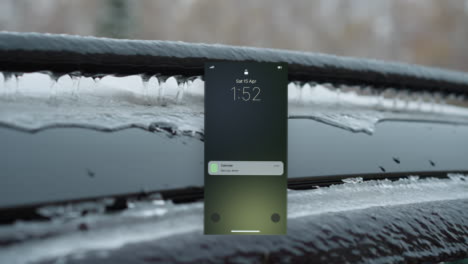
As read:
1:52
